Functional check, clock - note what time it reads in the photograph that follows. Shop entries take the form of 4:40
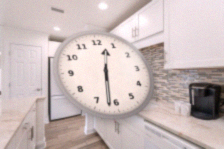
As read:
12:32
